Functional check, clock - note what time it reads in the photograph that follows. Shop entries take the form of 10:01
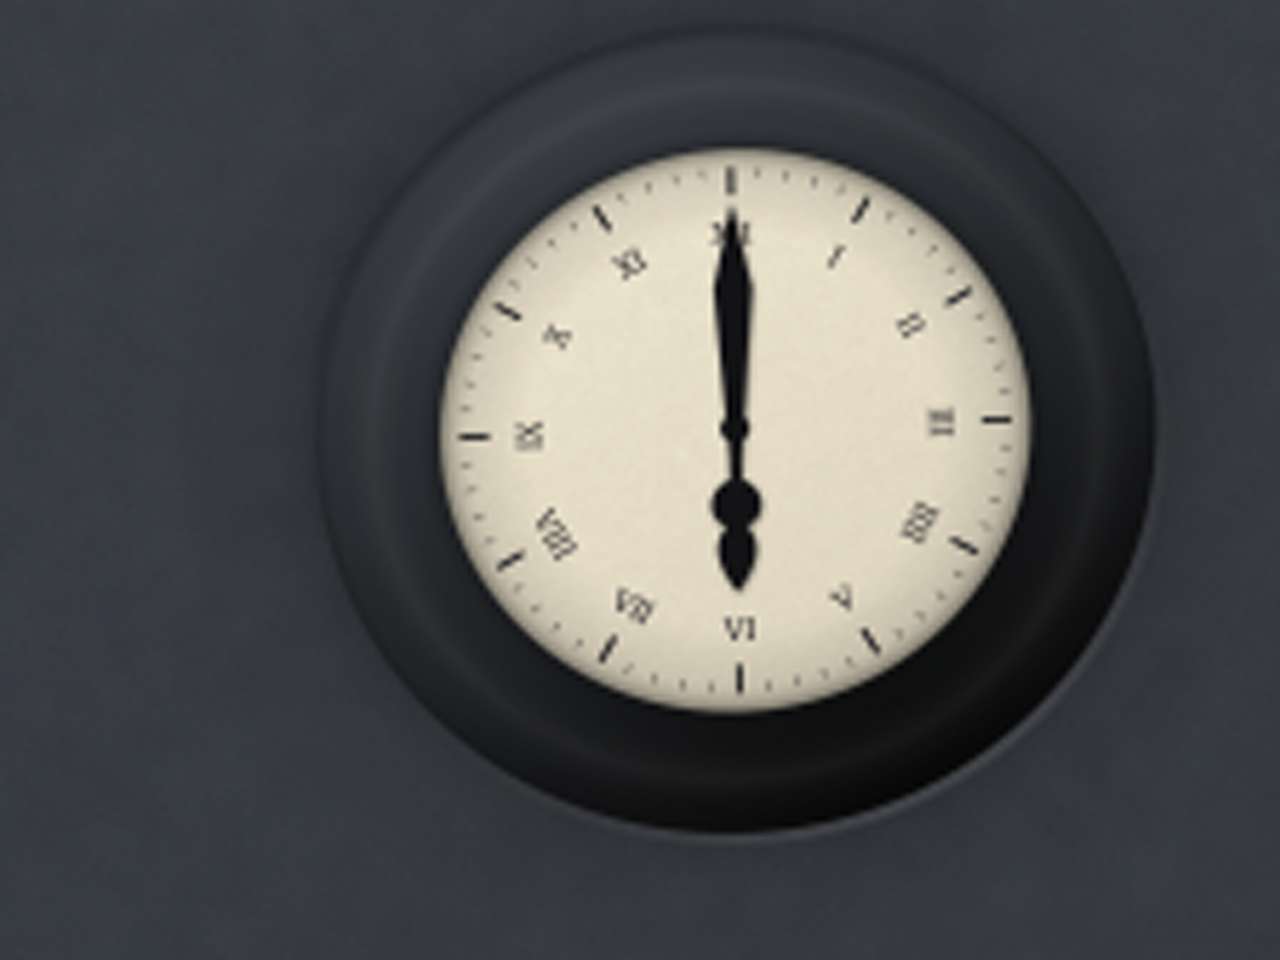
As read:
6:00
